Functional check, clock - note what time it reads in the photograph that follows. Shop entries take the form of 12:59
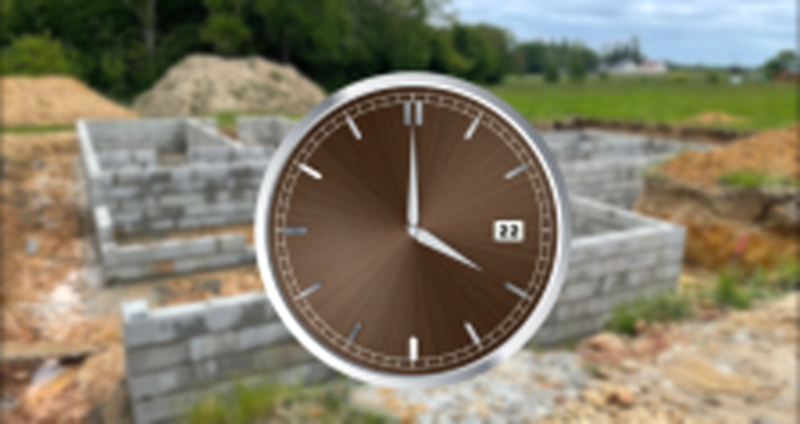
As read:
4:00
